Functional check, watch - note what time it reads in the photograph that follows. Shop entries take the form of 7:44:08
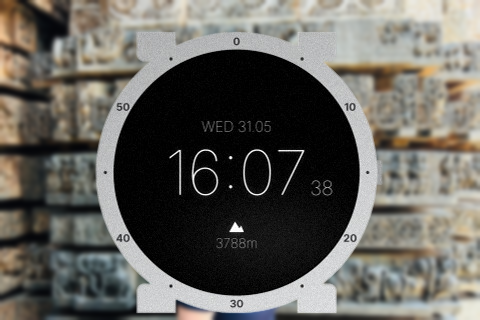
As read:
16:07:38
